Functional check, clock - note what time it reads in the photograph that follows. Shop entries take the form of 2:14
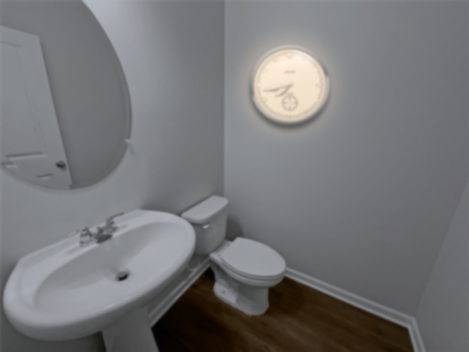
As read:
7:43
